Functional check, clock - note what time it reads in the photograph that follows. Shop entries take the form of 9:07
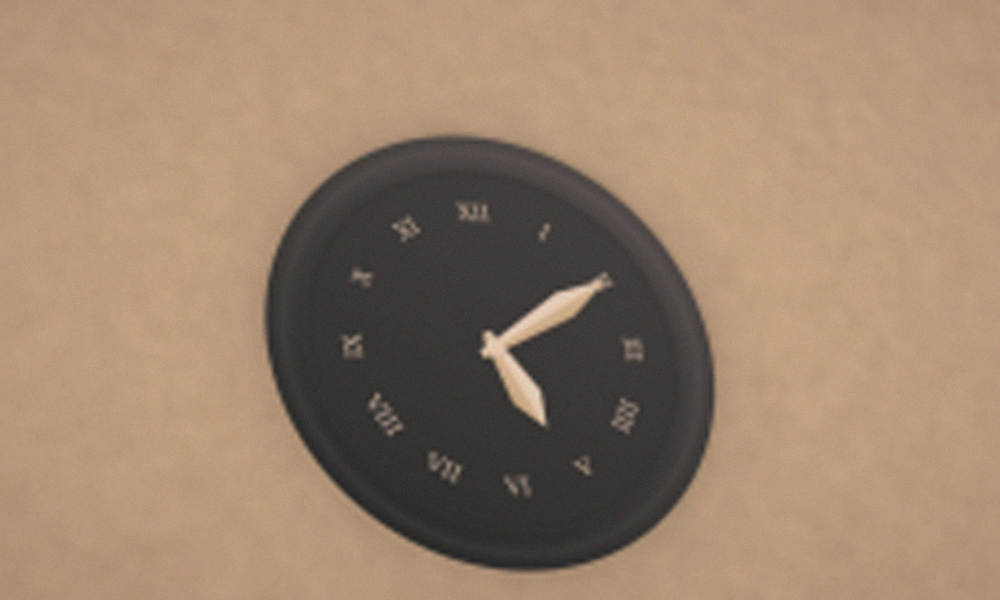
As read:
5:10
